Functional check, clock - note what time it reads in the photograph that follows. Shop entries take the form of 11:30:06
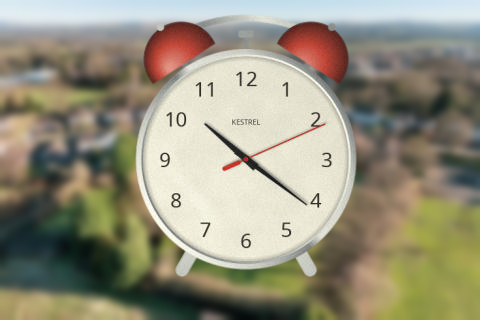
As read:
10:21:11
